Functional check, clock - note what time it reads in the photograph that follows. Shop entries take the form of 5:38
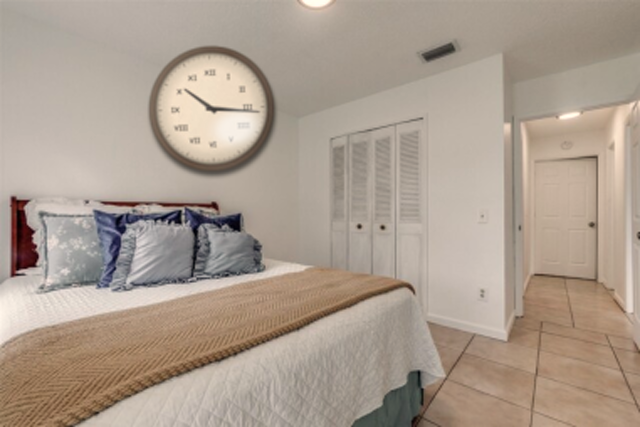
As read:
10:16
